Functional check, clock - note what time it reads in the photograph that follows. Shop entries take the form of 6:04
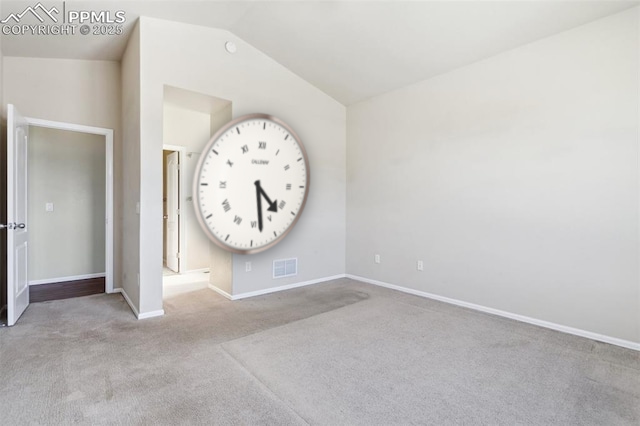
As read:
4:28
